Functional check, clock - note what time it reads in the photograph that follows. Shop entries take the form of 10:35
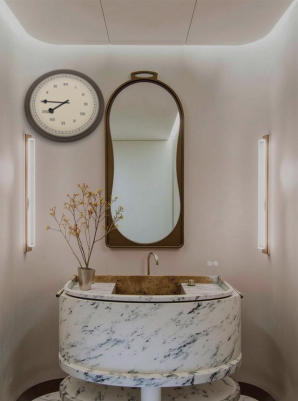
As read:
7:45
